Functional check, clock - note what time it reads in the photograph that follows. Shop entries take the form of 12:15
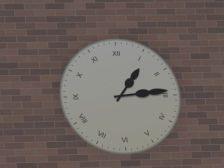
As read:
1:14
